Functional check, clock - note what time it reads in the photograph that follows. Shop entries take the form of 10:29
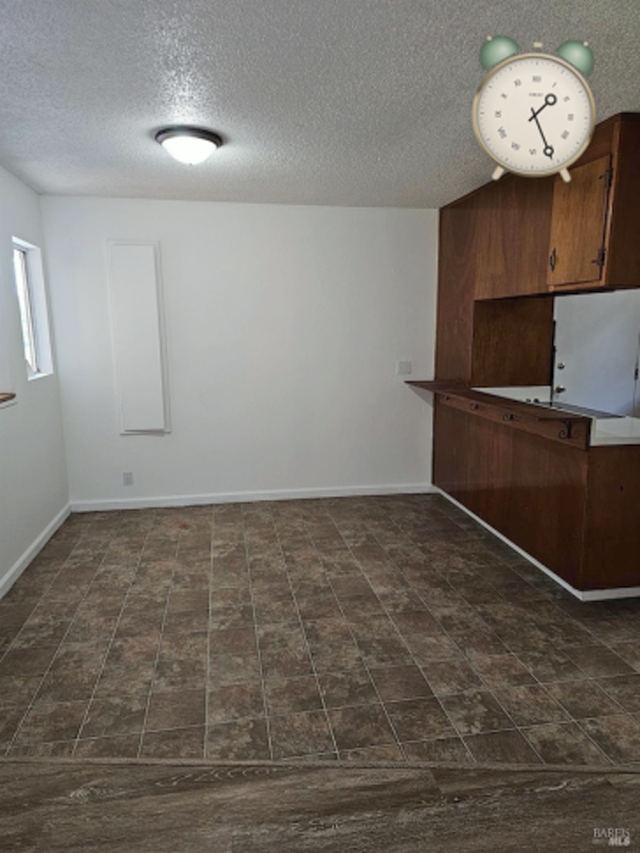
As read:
1:26
